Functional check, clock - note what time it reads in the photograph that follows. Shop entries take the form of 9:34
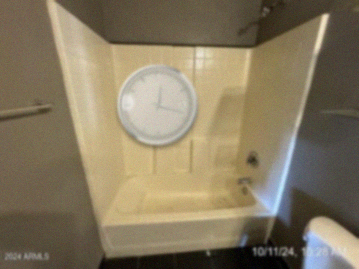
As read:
12:18
